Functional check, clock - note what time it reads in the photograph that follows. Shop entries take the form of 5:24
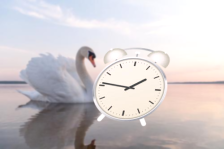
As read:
1:46
